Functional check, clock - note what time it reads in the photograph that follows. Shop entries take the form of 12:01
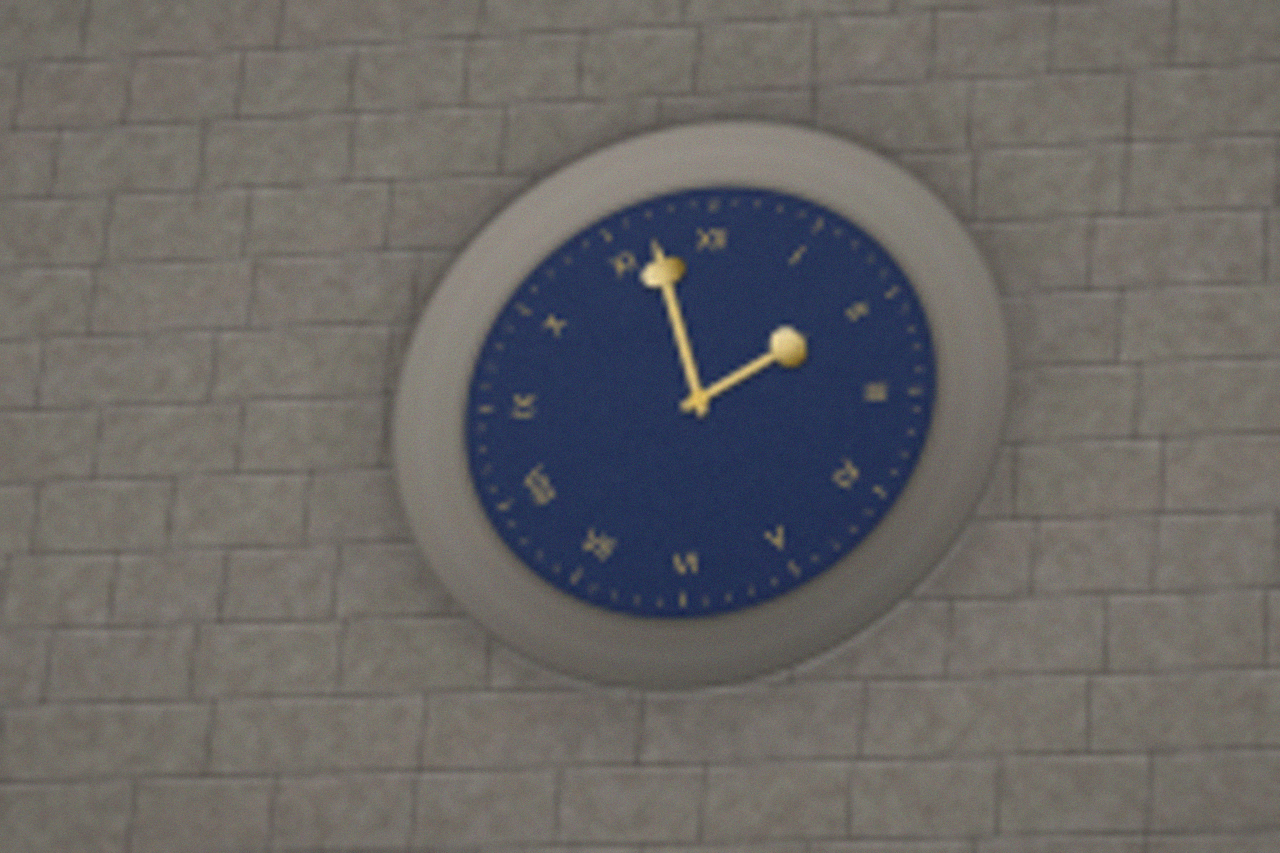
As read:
1:57
